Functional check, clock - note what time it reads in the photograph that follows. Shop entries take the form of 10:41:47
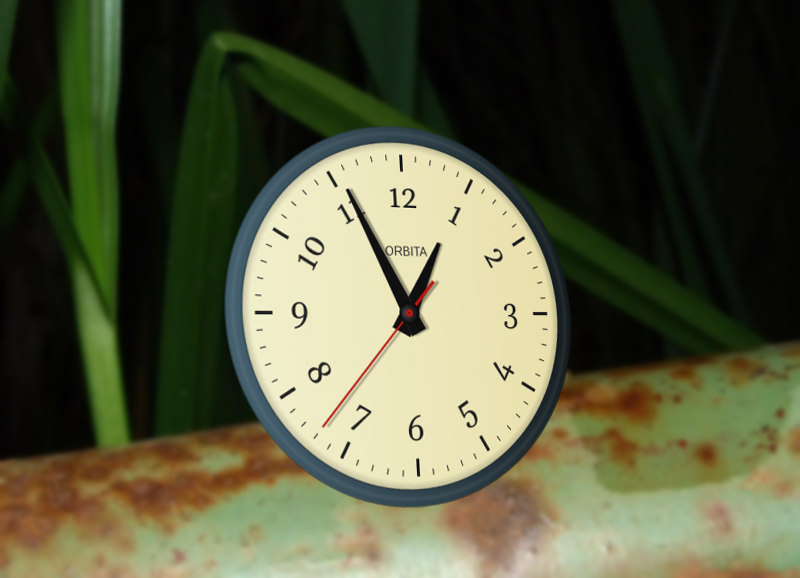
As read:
12:55:37
